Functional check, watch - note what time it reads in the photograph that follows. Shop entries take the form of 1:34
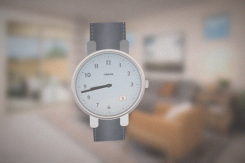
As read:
8:43
